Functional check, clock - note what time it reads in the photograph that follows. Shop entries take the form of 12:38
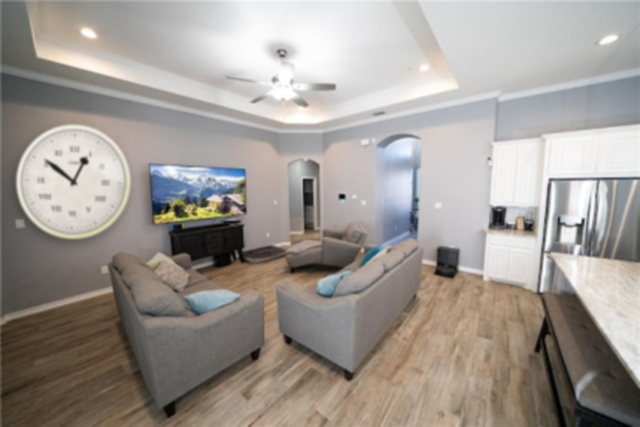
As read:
12:51
